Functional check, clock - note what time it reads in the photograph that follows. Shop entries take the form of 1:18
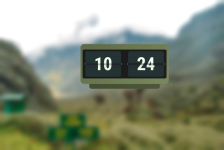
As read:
10:24
